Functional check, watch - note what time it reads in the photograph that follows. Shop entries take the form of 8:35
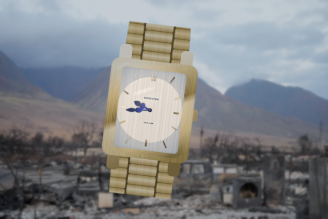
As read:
9:44
